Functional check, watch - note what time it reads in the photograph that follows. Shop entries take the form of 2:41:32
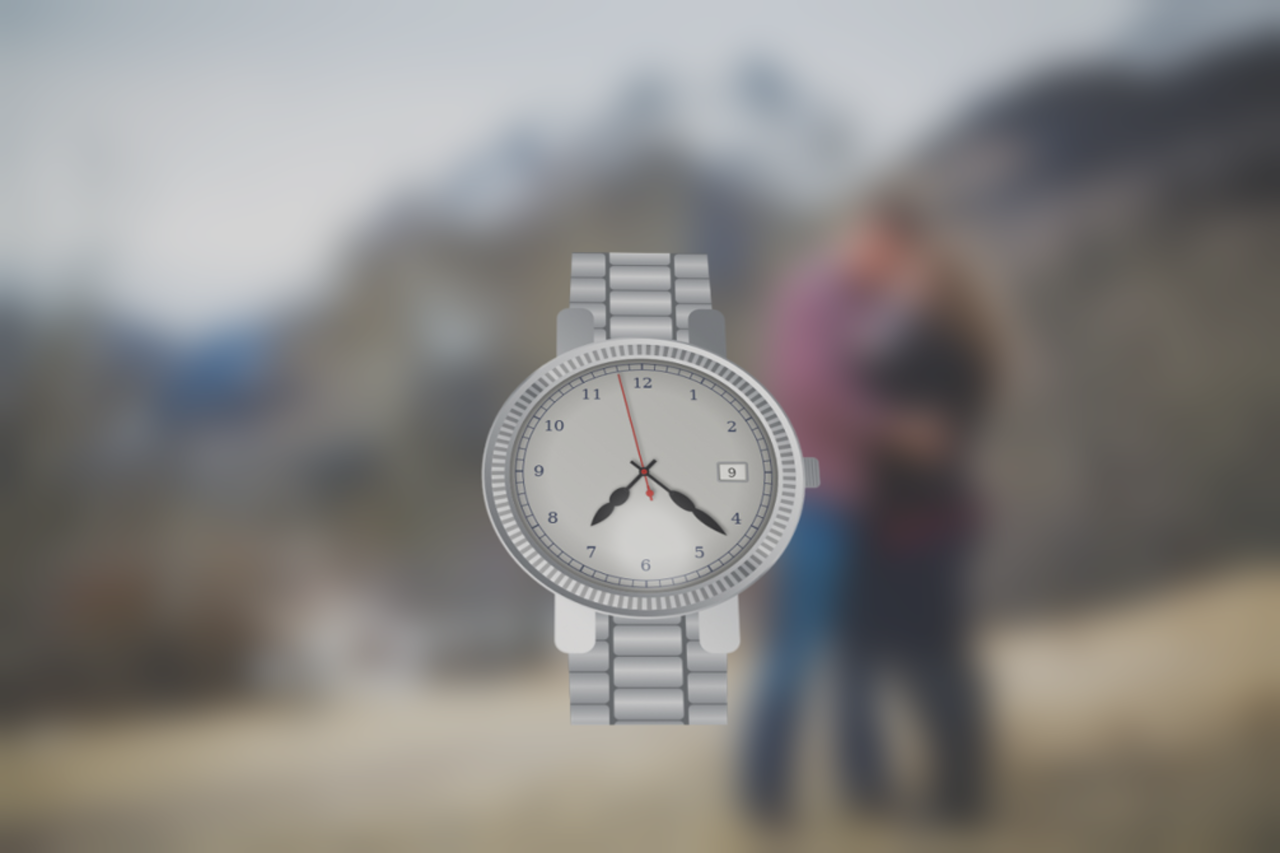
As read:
7:21:58
